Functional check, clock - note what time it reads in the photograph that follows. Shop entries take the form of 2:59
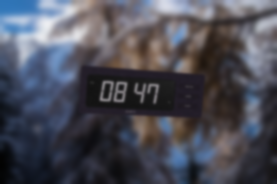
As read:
8:47
